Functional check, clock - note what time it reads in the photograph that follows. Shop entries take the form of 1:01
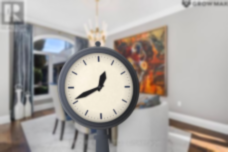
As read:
12:41
